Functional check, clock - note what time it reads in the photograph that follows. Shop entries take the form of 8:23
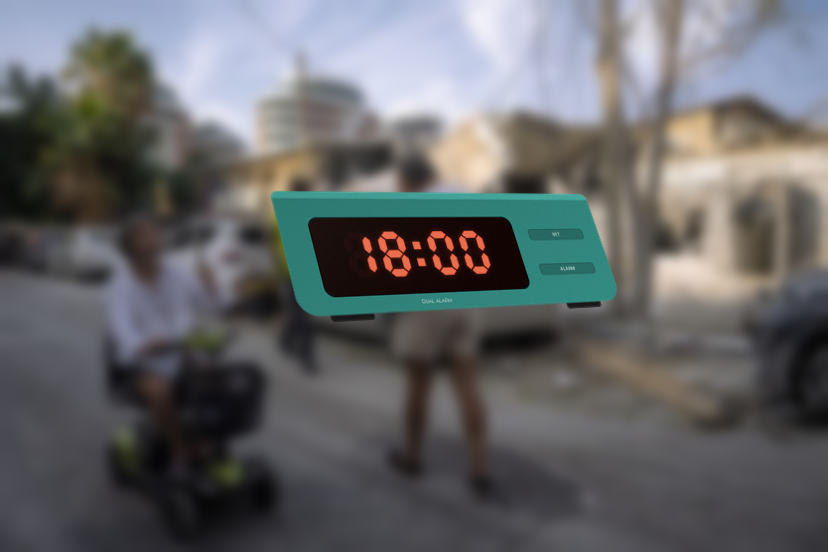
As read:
18:00
